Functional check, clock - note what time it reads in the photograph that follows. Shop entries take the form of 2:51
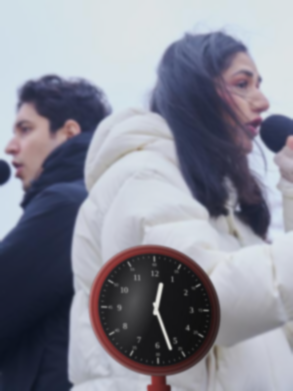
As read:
12:27
